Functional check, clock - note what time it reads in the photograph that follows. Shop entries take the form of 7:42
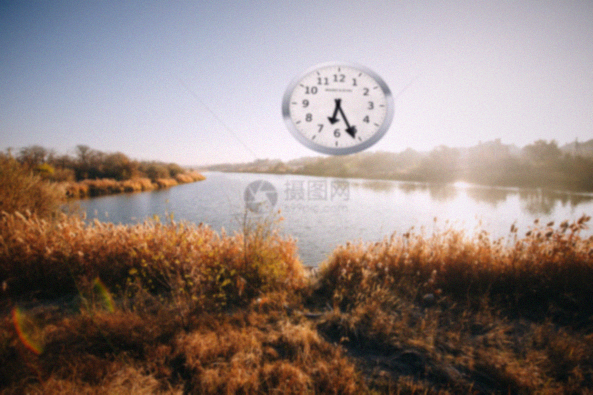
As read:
6:26
